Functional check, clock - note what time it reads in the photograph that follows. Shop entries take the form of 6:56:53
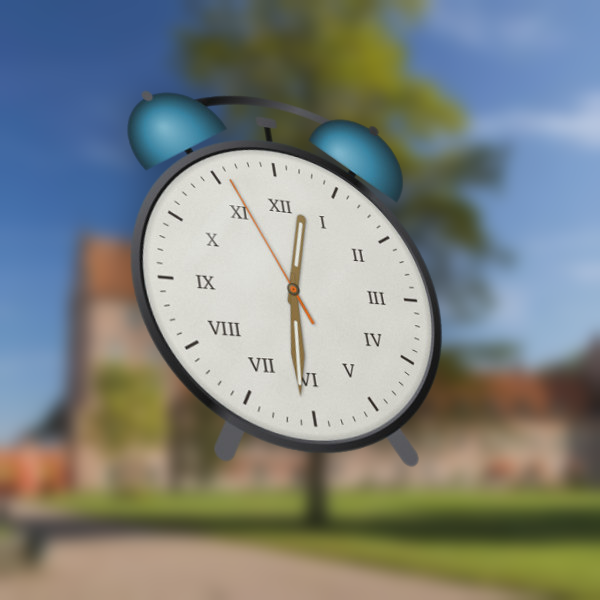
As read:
12:30:56
